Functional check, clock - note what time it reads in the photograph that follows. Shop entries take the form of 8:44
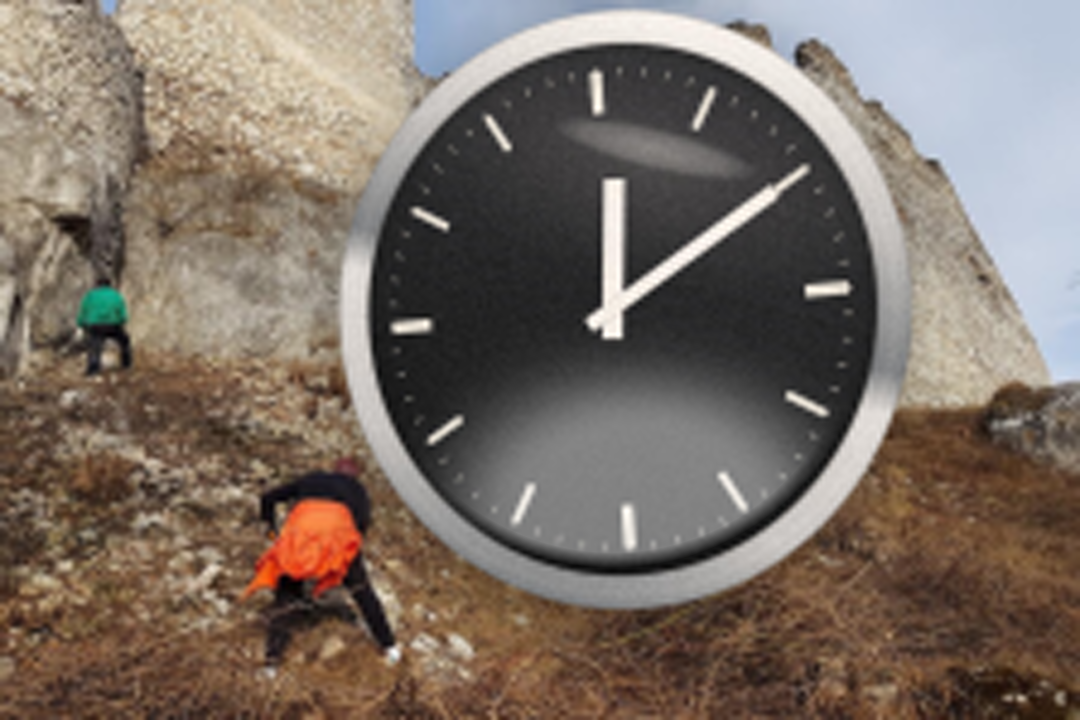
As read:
12:10
